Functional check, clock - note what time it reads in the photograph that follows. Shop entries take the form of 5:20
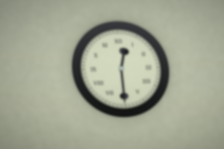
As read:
12:30
